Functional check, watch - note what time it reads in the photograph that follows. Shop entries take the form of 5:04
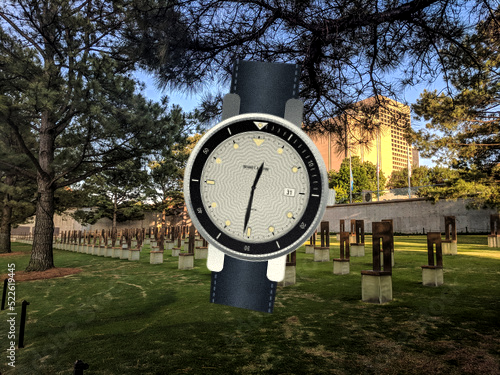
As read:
12:31
